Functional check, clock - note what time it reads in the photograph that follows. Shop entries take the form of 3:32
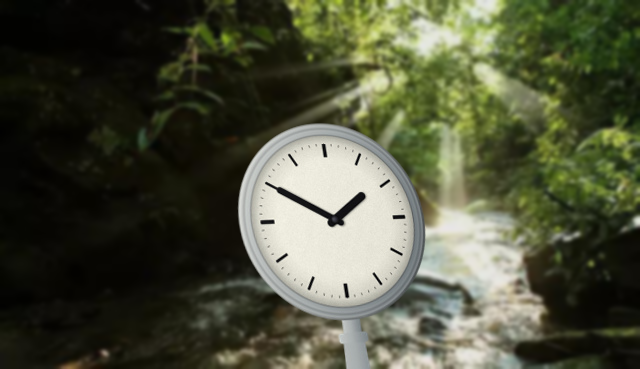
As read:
1:50
